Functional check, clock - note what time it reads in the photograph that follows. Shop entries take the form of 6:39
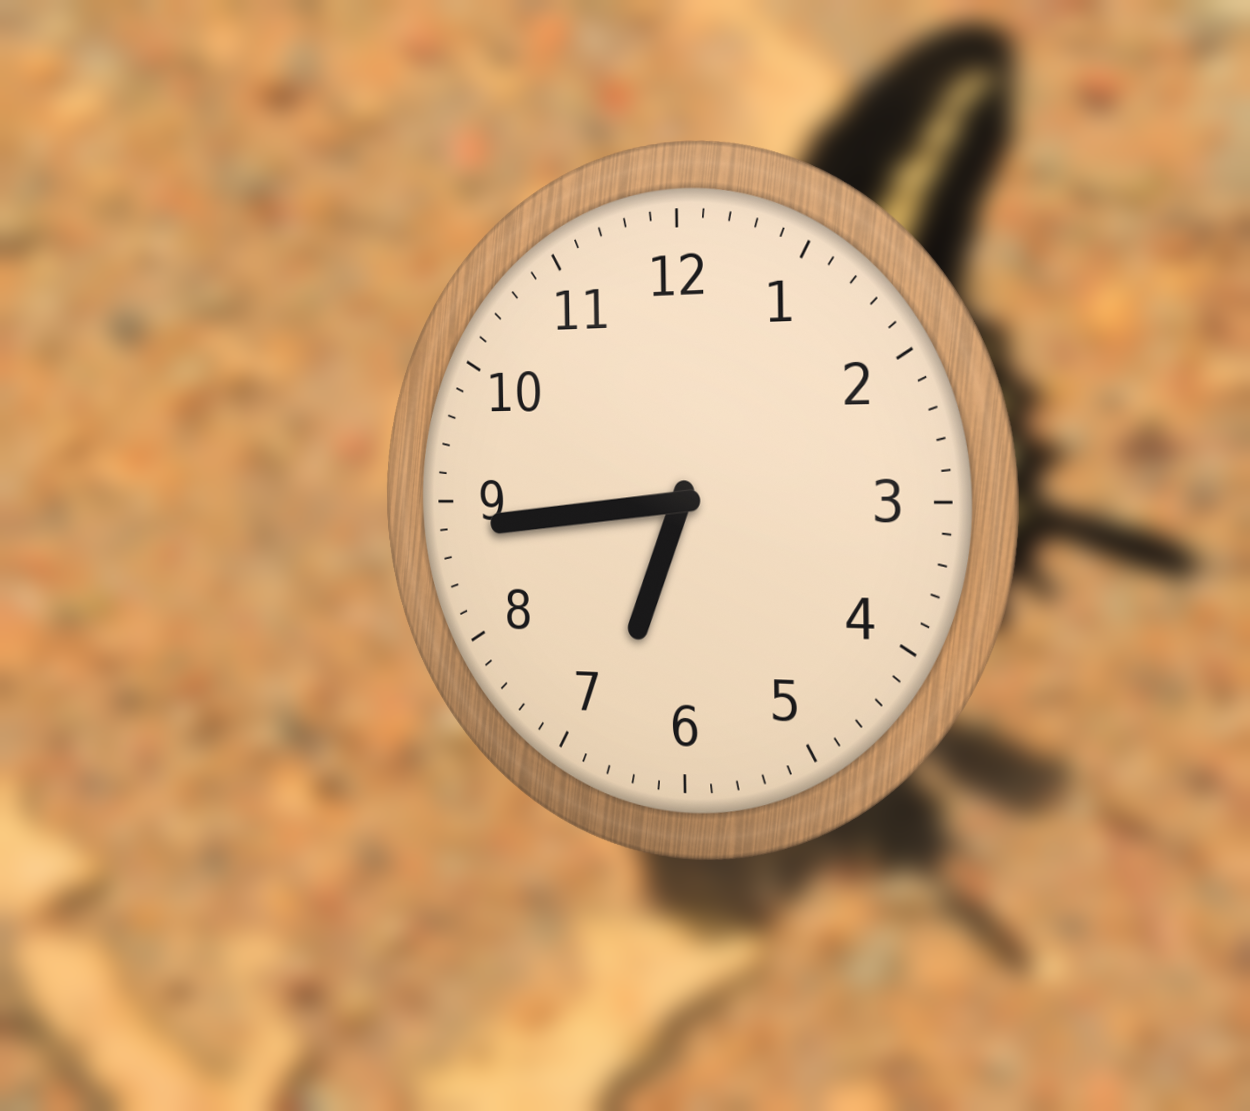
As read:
6:44
